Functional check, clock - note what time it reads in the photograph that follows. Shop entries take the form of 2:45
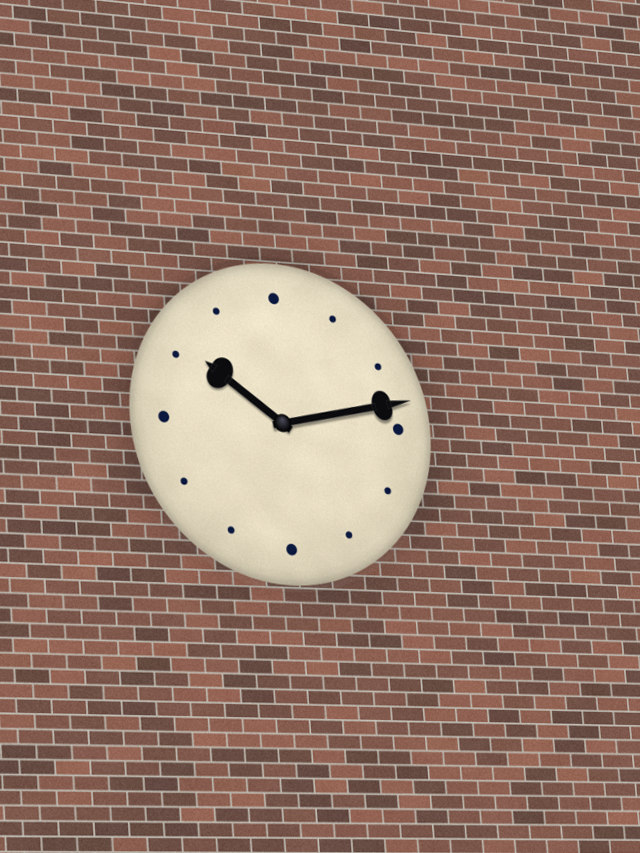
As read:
10:13
